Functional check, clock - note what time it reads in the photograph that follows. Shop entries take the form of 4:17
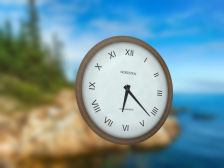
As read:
6:22
